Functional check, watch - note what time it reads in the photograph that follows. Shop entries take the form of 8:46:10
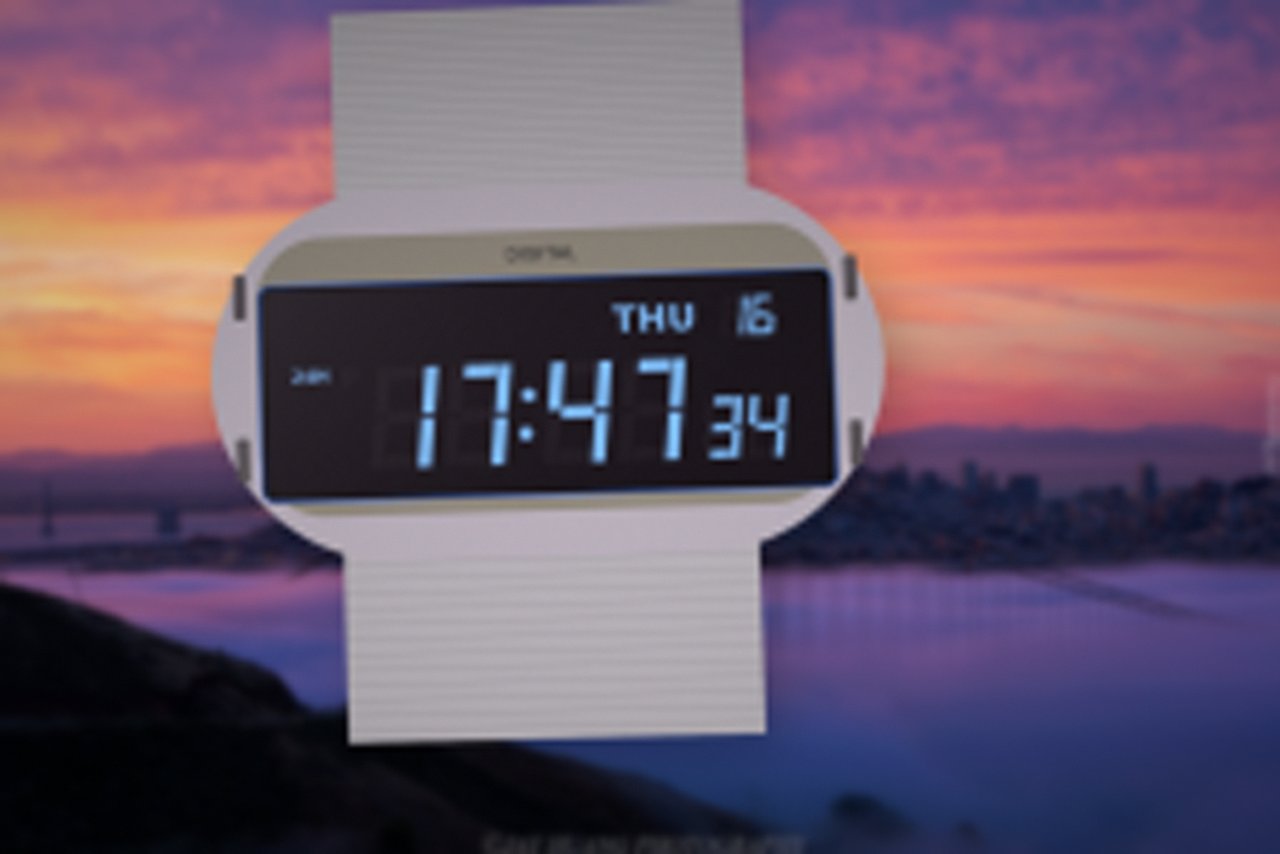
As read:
17:47:34
